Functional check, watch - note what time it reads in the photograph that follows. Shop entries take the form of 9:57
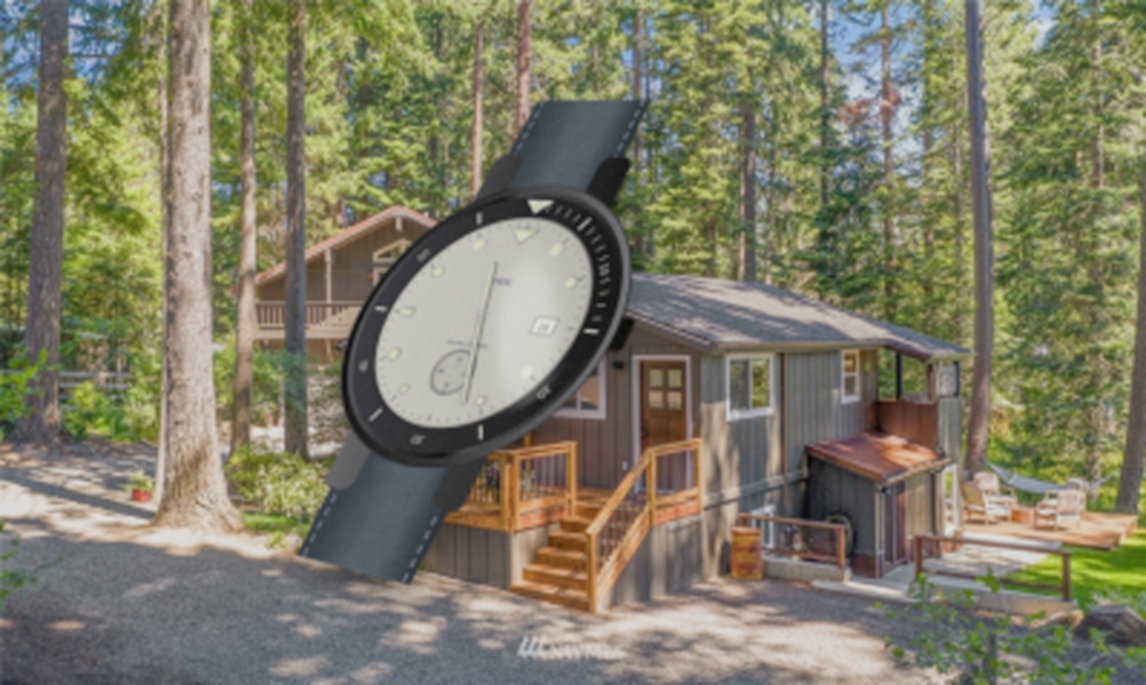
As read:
11:27
